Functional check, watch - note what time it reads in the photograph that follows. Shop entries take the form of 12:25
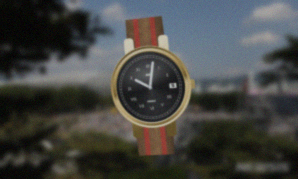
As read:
10:02
